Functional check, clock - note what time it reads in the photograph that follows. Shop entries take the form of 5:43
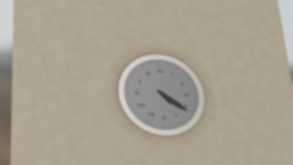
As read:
4:21
